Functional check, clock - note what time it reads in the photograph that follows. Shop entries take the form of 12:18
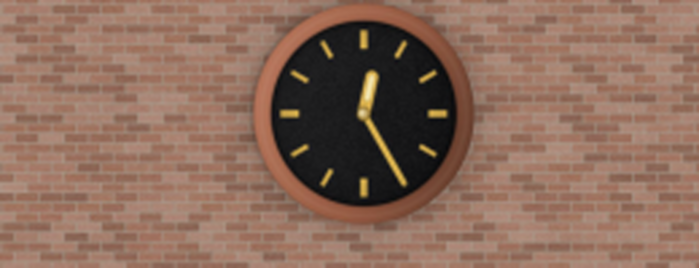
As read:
12:25
